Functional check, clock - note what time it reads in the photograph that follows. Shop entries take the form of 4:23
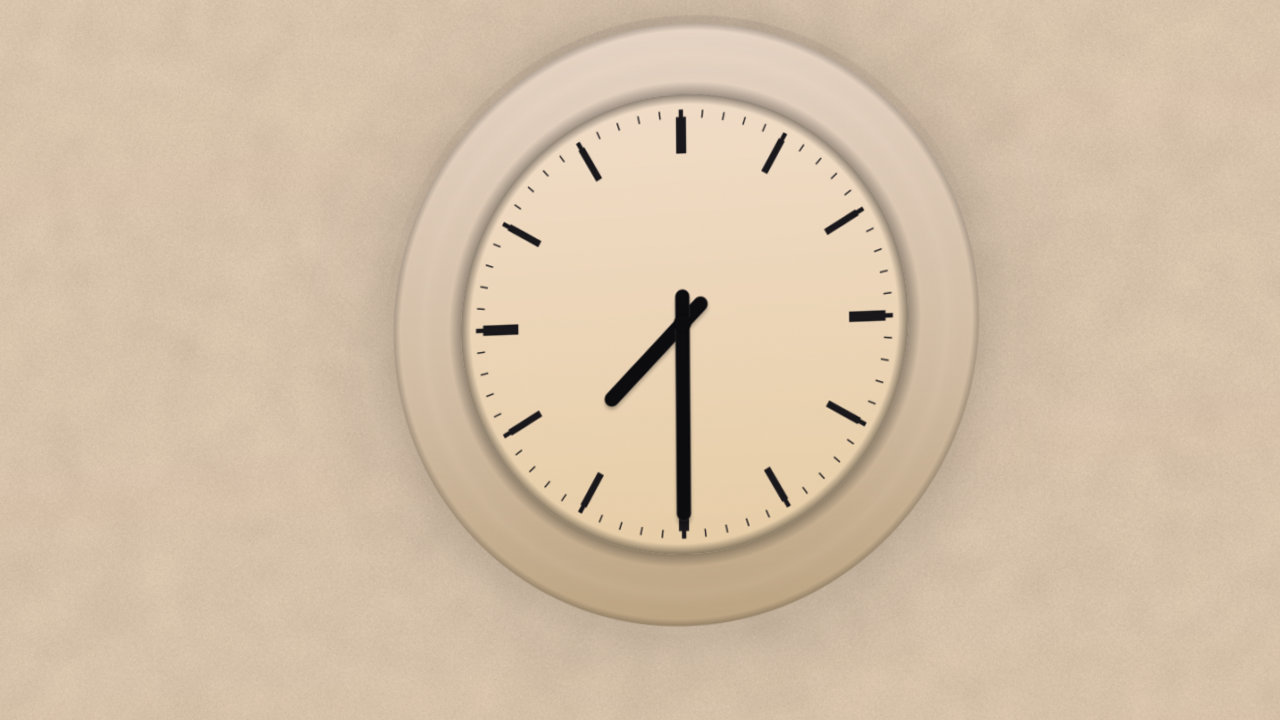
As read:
7:30
